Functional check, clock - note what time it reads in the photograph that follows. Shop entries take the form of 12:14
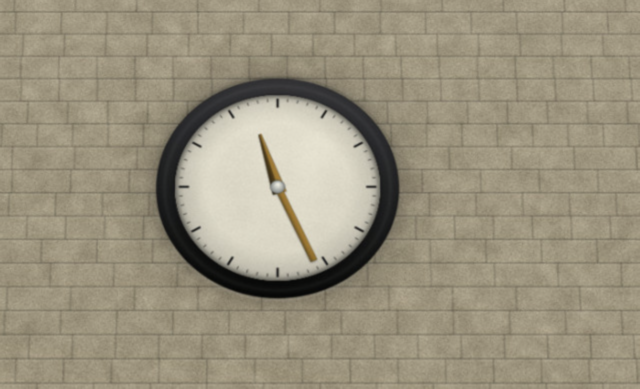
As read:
11:26
